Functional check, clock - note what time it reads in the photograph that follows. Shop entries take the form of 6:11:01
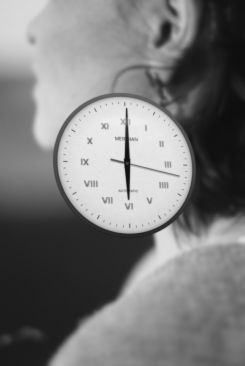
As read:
6:00:17
